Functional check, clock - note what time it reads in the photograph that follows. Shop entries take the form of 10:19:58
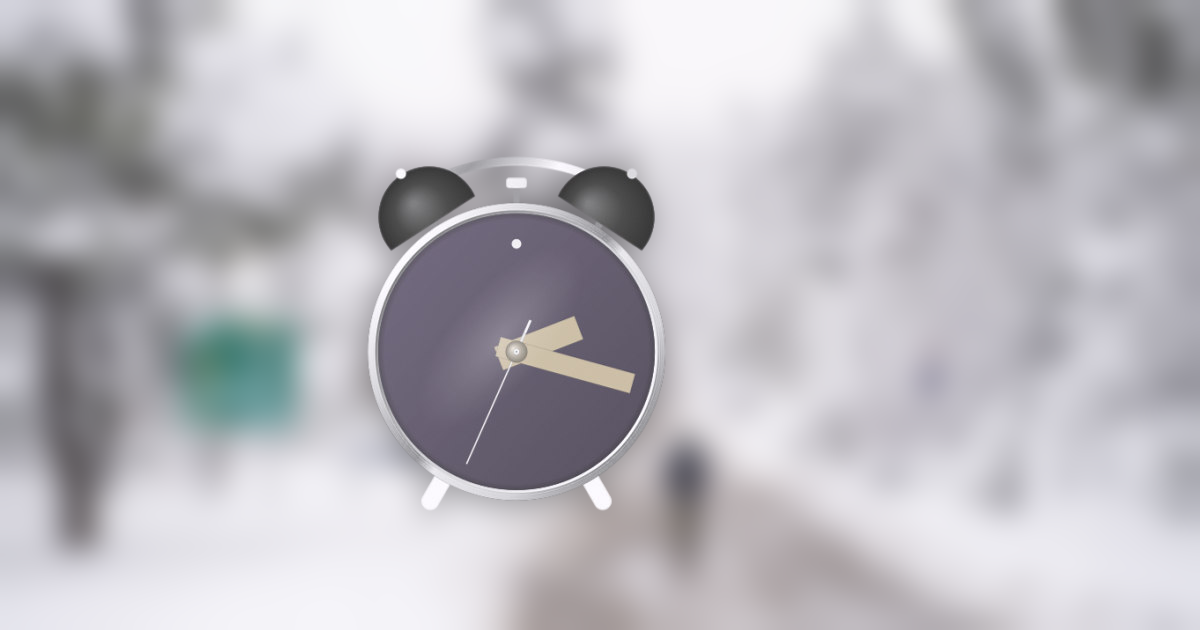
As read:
2:17:34
